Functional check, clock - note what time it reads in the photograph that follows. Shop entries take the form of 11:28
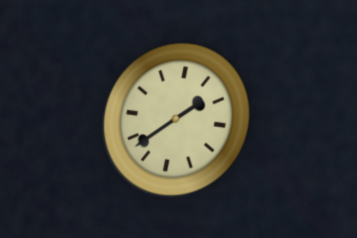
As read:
1:38
